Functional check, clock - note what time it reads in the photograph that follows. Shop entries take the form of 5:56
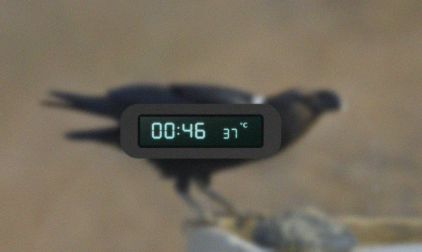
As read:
0:46
